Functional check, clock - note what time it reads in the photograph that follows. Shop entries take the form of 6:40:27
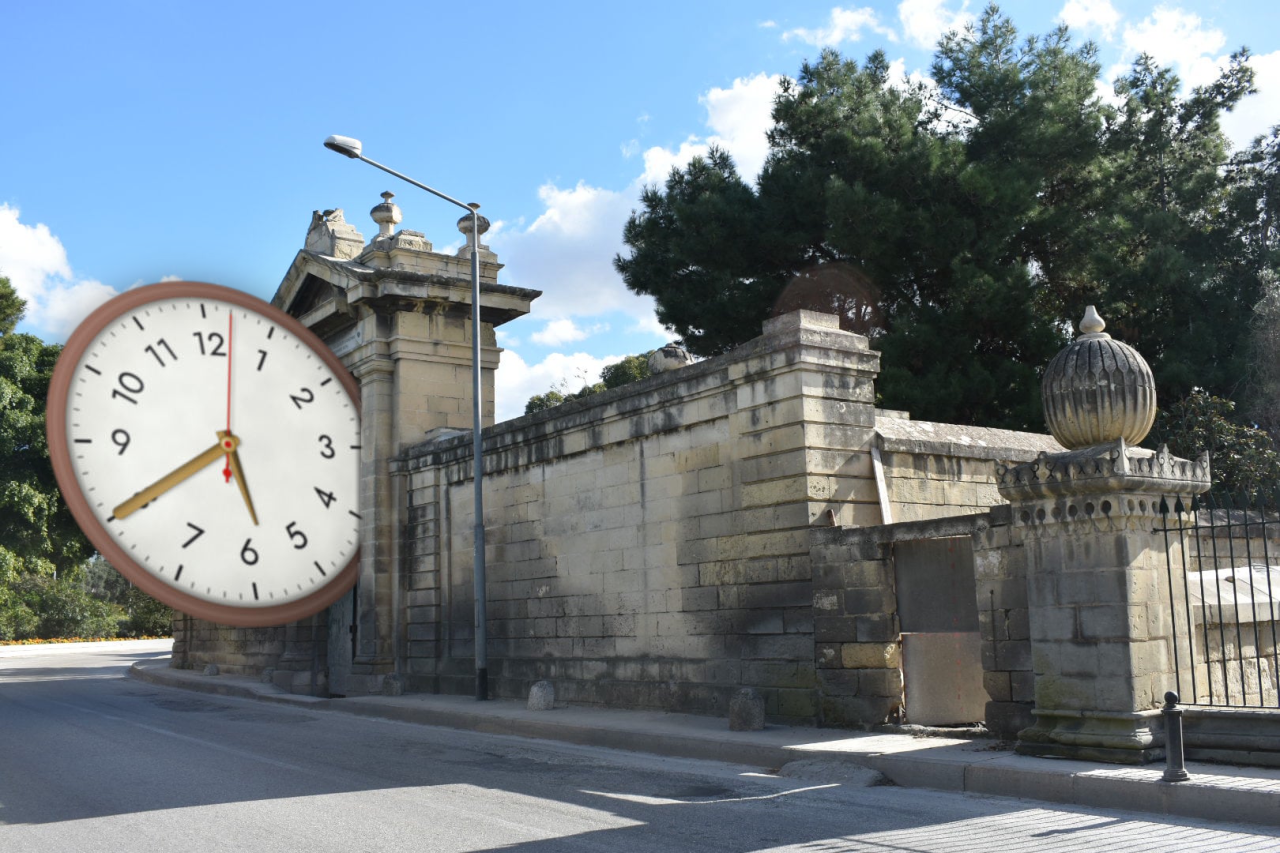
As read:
5:40:02
